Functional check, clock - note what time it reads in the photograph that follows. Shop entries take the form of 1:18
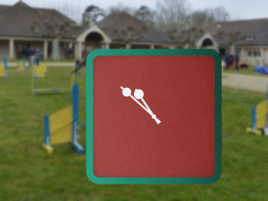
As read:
10:52
